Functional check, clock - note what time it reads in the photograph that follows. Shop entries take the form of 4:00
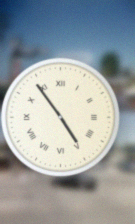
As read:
4:54
